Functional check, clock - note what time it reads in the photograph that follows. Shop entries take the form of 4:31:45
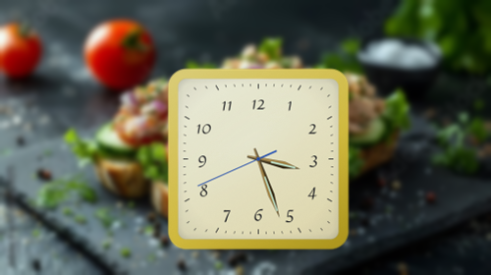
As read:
3:26:41
